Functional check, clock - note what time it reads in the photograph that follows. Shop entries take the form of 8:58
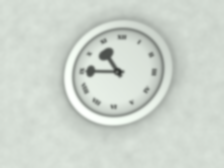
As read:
10:45
